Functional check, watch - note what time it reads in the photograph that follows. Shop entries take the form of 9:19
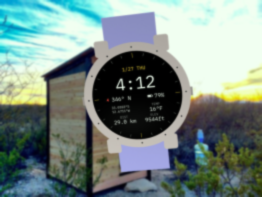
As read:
4:12
